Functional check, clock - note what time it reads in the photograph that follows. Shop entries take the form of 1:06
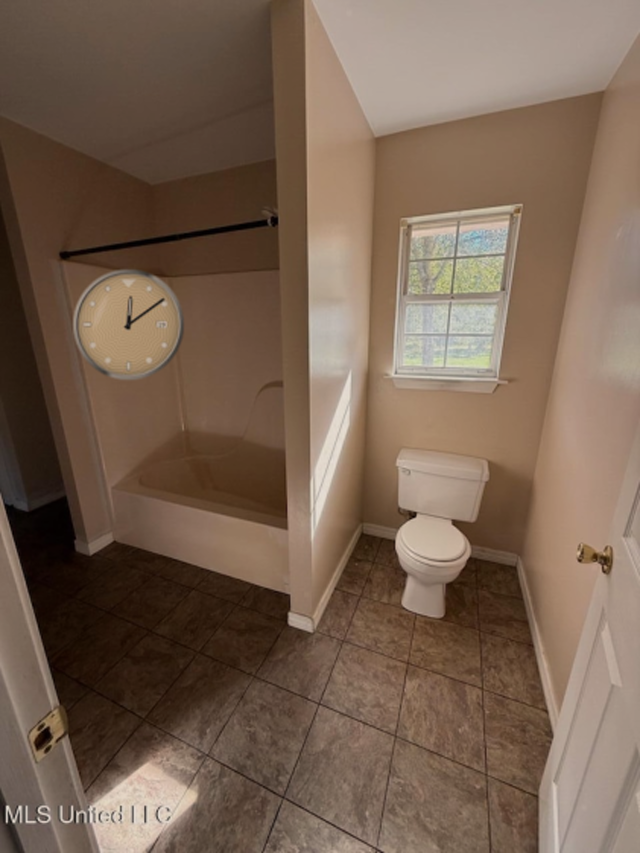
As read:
12:09
